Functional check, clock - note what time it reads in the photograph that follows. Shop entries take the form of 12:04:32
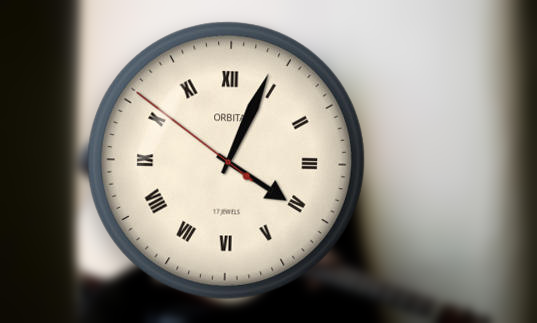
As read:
4:03:51
